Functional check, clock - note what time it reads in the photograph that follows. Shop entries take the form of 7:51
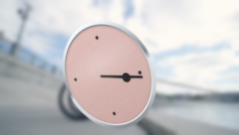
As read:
3:16
